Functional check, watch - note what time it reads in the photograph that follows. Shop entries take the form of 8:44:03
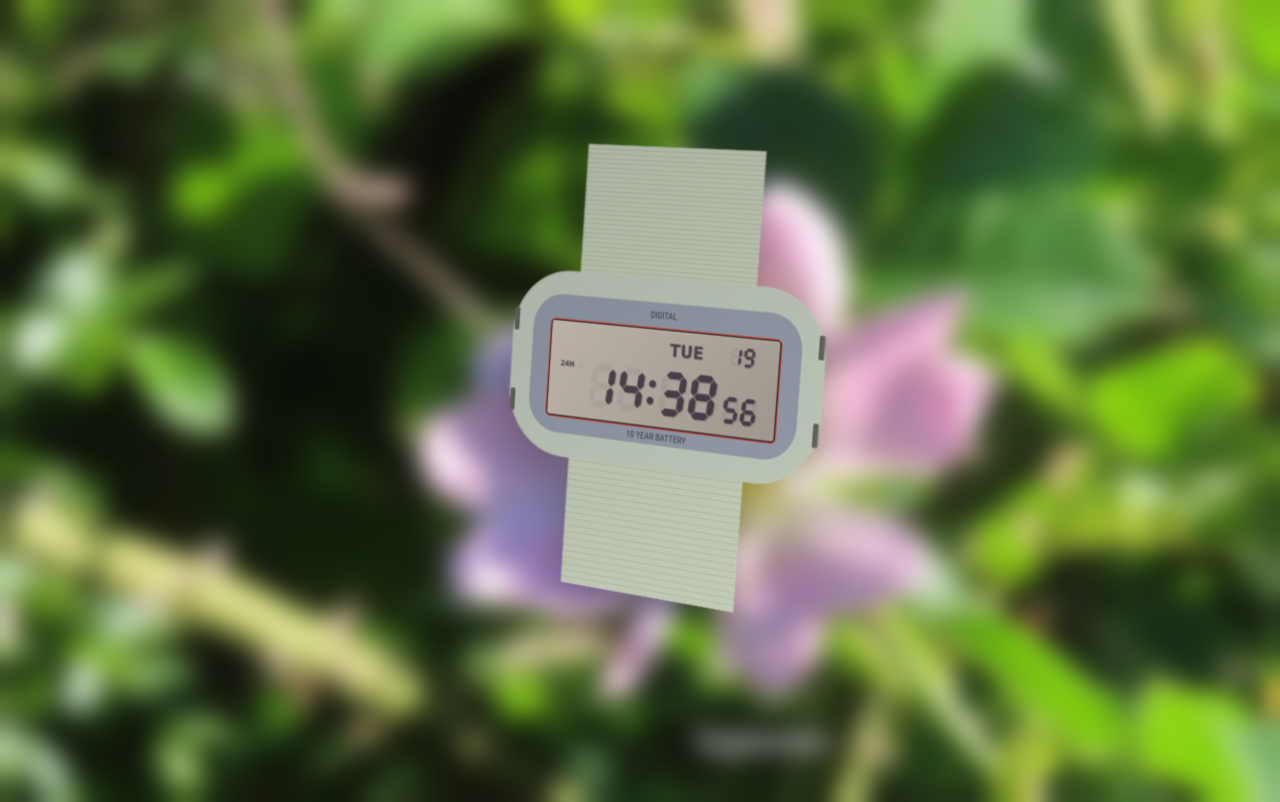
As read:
14:38:56
